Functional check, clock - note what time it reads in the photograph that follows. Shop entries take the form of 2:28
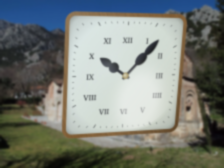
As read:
10:07
